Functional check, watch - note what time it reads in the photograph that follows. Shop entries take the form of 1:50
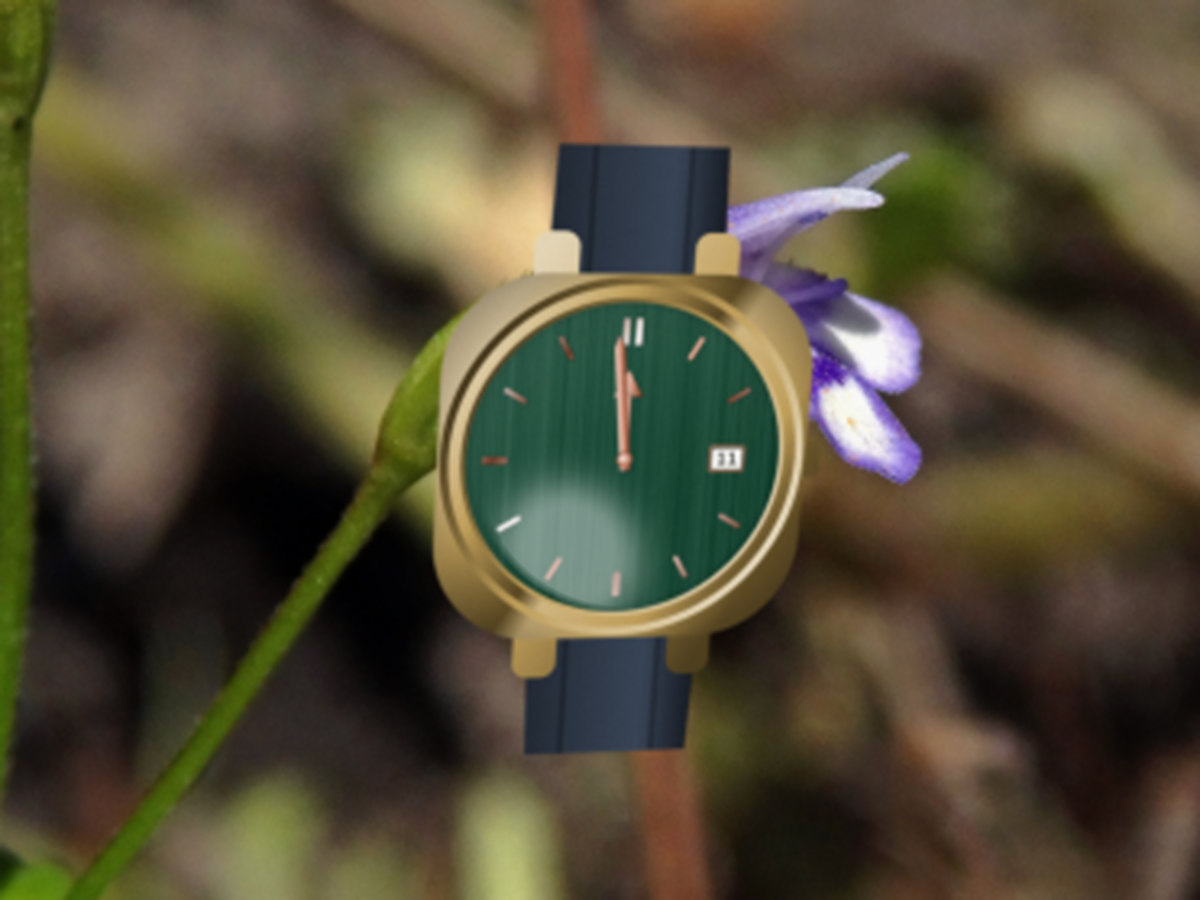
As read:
11:59
